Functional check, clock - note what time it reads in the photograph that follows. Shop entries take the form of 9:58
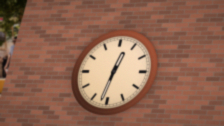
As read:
12:32
